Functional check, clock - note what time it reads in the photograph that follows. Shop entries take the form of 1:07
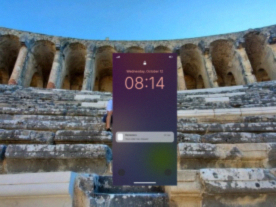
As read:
8:14
